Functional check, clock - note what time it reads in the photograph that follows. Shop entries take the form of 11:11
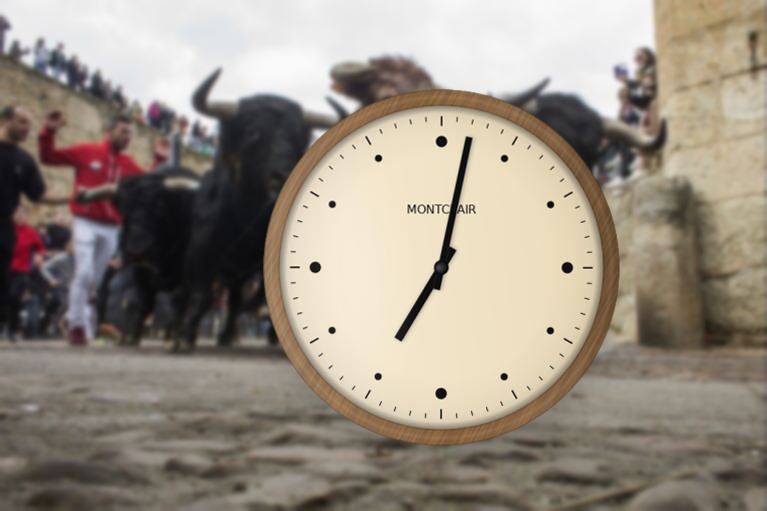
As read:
7:02
